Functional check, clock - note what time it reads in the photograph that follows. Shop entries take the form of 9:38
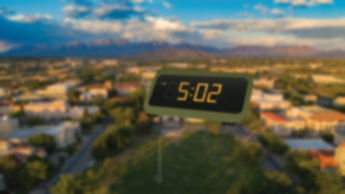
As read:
5:02
